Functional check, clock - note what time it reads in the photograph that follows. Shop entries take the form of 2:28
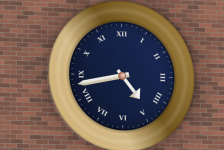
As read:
4:43
